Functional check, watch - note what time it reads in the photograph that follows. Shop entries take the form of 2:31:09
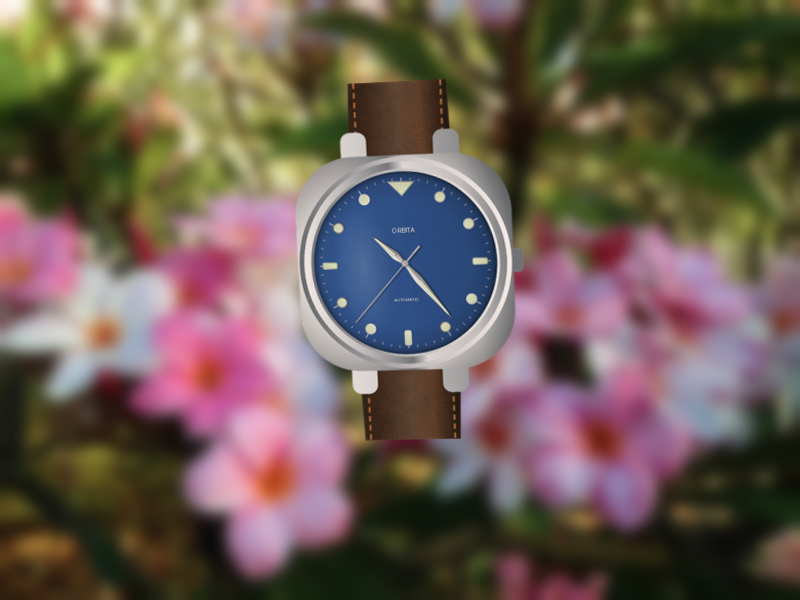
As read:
10:23:37
